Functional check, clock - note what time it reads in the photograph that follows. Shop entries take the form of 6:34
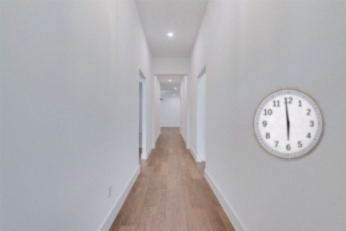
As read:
5:59
